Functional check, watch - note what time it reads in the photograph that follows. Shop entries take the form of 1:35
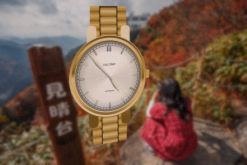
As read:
4:53
